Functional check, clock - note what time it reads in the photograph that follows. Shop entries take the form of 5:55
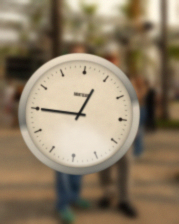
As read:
12:45
